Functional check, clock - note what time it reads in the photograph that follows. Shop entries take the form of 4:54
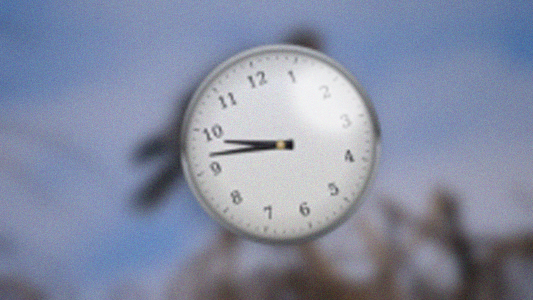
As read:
9:47
